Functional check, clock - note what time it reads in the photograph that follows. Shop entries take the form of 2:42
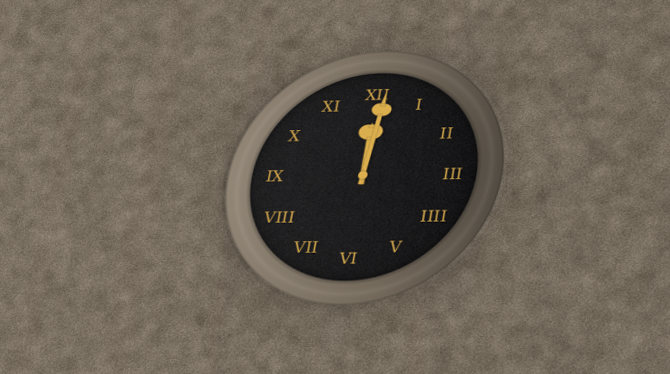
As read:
12:01
